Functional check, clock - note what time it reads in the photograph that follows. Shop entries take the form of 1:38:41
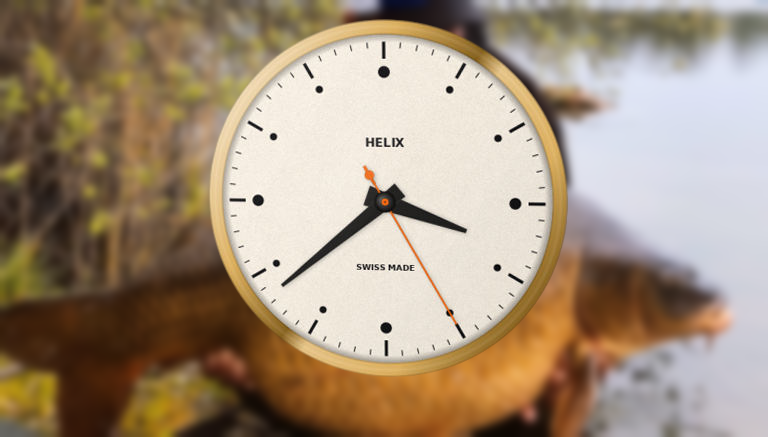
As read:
3:38:25
